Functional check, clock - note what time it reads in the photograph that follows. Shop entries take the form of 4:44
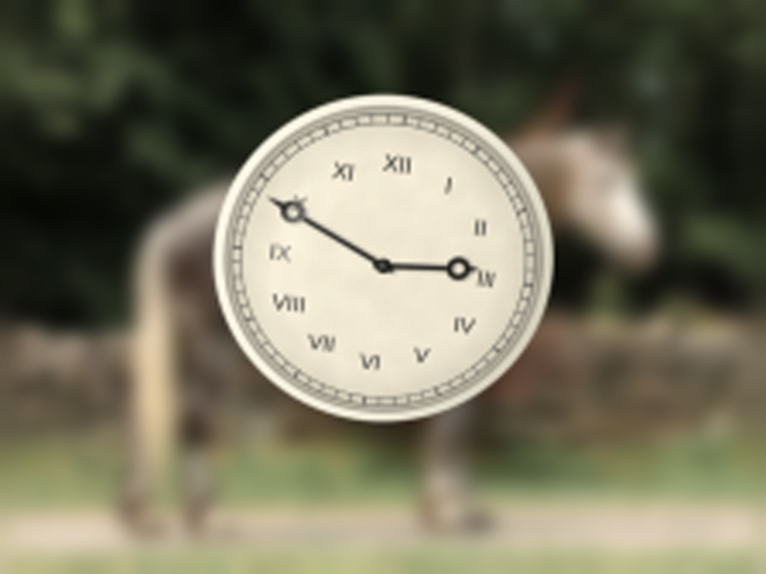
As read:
2:49
